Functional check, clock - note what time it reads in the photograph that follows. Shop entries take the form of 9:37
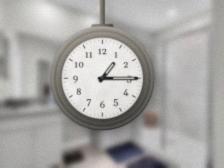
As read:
1:15
